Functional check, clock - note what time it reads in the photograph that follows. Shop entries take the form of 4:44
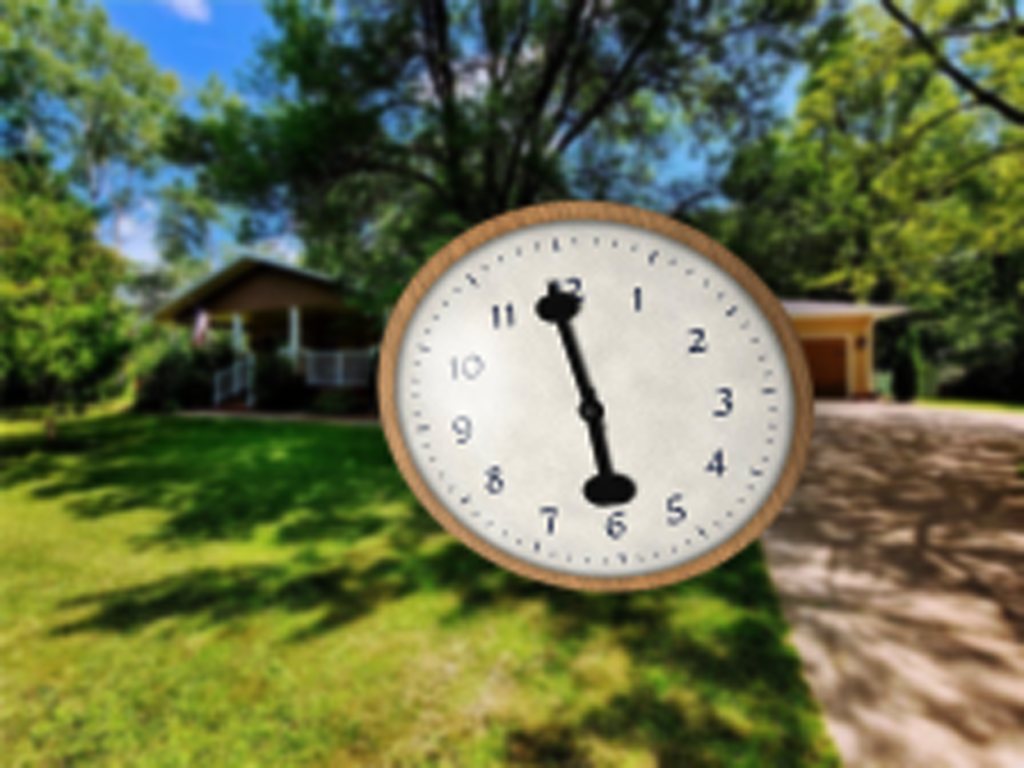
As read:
5:59
